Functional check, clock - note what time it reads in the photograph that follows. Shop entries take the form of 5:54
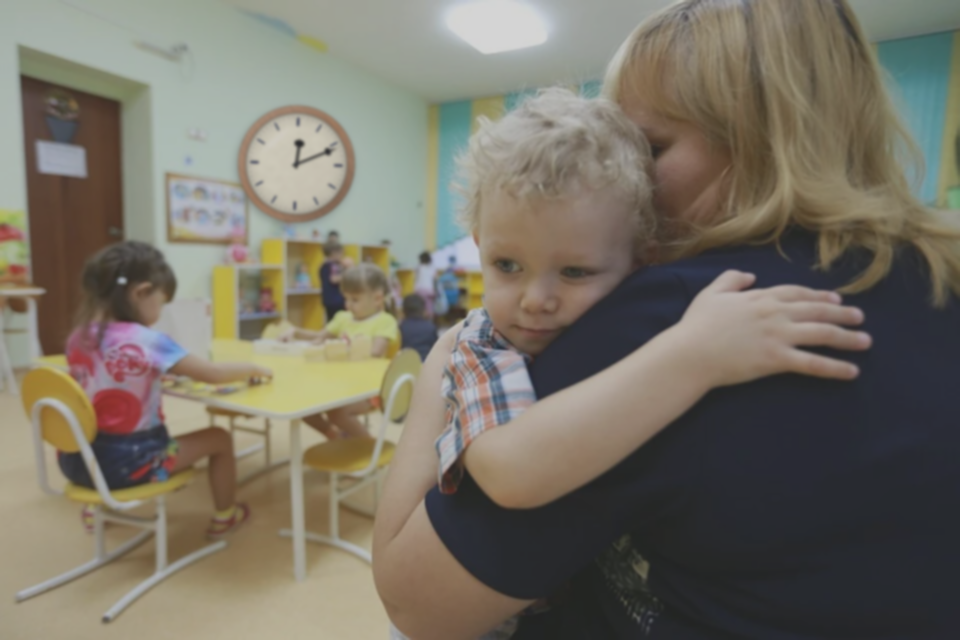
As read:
12:11
